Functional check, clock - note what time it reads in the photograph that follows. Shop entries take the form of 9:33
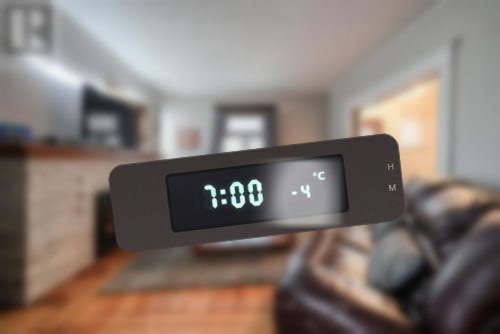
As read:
7:00
